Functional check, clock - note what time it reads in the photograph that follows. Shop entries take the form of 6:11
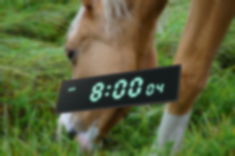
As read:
8:00
